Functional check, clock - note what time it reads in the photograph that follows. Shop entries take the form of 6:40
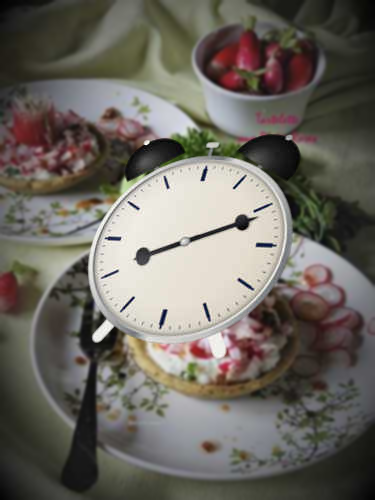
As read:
8:11
